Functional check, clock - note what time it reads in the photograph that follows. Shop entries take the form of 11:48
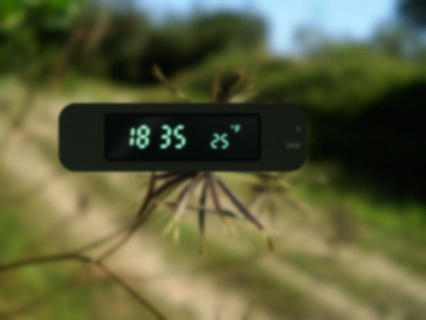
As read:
18:35
